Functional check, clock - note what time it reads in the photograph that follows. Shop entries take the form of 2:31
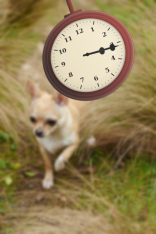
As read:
3:16
